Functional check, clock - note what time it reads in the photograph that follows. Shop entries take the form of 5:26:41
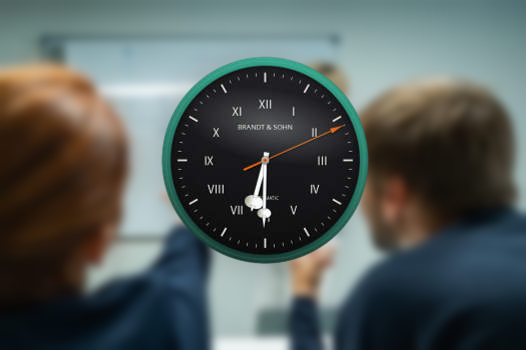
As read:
6:30:11
